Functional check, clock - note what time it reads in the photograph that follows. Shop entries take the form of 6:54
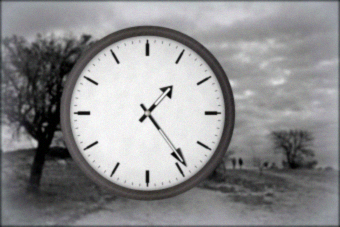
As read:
1:24
